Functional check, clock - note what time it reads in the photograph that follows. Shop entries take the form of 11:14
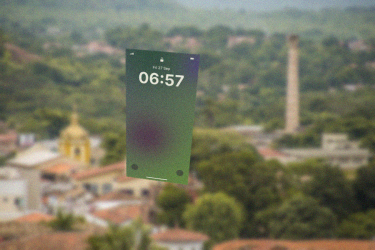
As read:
6:57
